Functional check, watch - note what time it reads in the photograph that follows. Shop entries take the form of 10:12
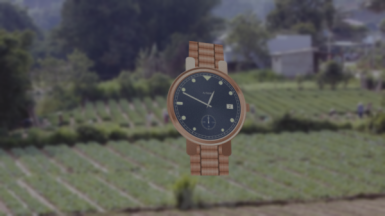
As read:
12:49
